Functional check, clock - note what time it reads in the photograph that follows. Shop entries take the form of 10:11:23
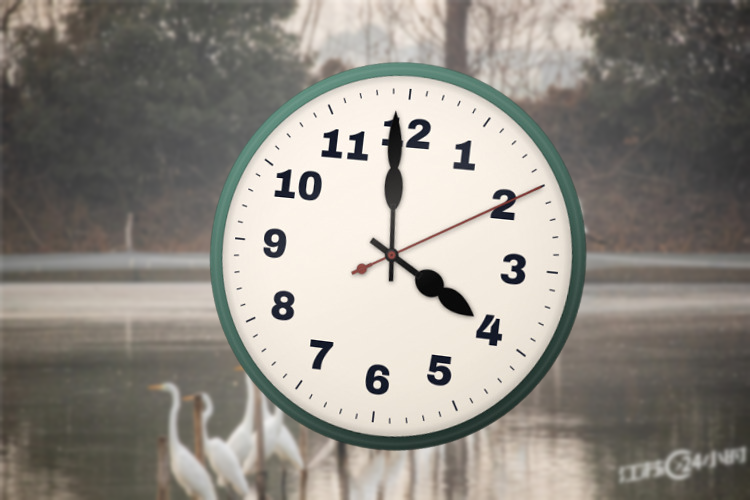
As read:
3:59:10
